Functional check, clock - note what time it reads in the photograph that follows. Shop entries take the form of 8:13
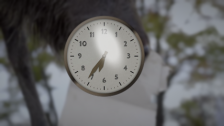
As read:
6:36
